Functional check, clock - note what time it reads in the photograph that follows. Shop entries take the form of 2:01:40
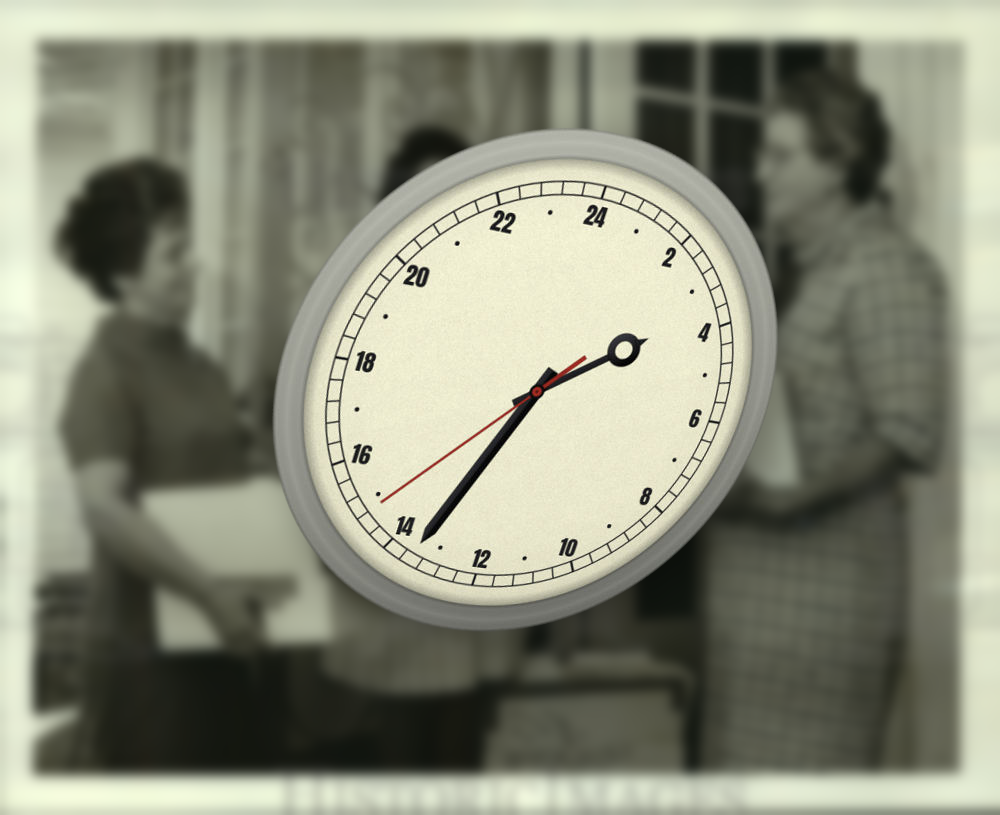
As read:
3:33:37
